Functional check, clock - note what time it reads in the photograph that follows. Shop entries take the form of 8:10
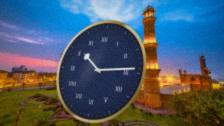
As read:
10:14
